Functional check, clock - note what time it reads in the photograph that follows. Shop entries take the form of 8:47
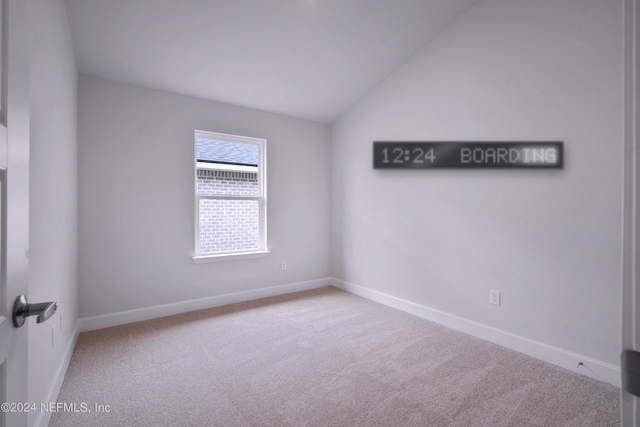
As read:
12:24
